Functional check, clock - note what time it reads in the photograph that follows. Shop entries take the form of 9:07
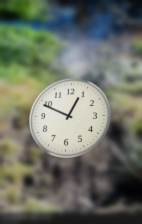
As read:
12:49
